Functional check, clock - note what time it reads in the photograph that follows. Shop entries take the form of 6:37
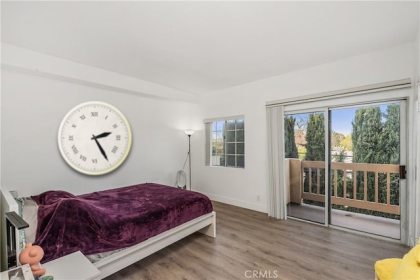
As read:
2:25
